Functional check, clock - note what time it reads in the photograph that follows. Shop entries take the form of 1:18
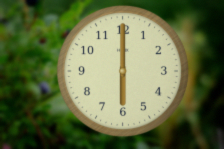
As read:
6:00
